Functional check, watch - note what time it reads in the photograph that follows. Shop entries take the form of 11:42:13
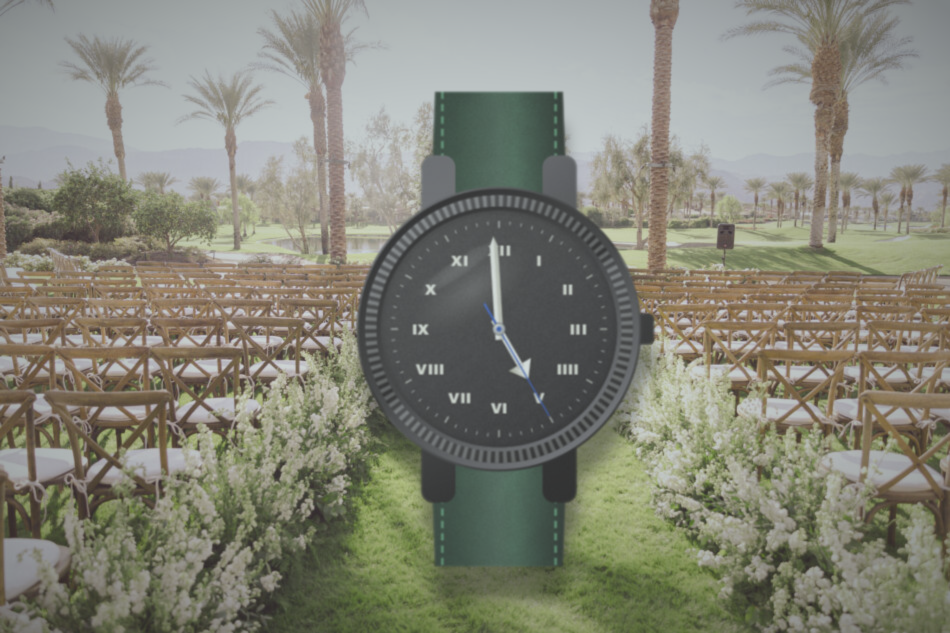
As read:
4:59:25
